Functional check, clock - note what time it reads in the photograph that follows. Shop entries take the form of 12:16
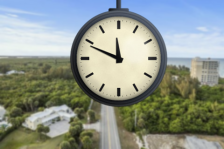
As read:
11:49
